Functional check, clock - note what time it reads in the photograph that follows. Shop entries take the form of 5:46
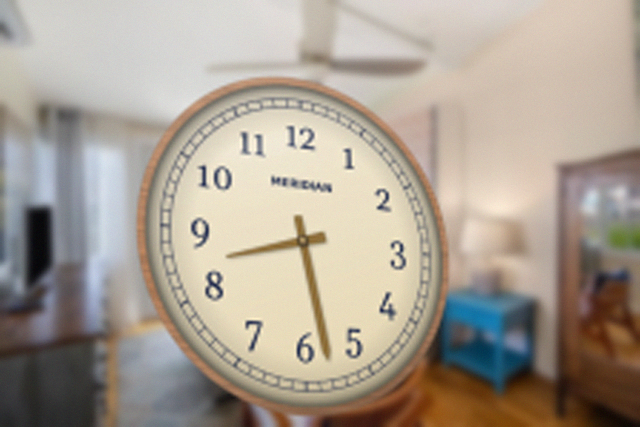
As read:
8:28
